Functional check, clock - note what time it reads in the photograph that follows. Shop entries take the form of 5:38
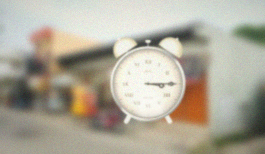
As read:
3:15
